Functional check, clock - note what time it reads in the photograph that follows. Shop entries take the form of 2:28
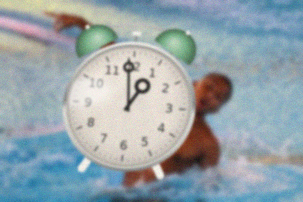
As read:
12:59
